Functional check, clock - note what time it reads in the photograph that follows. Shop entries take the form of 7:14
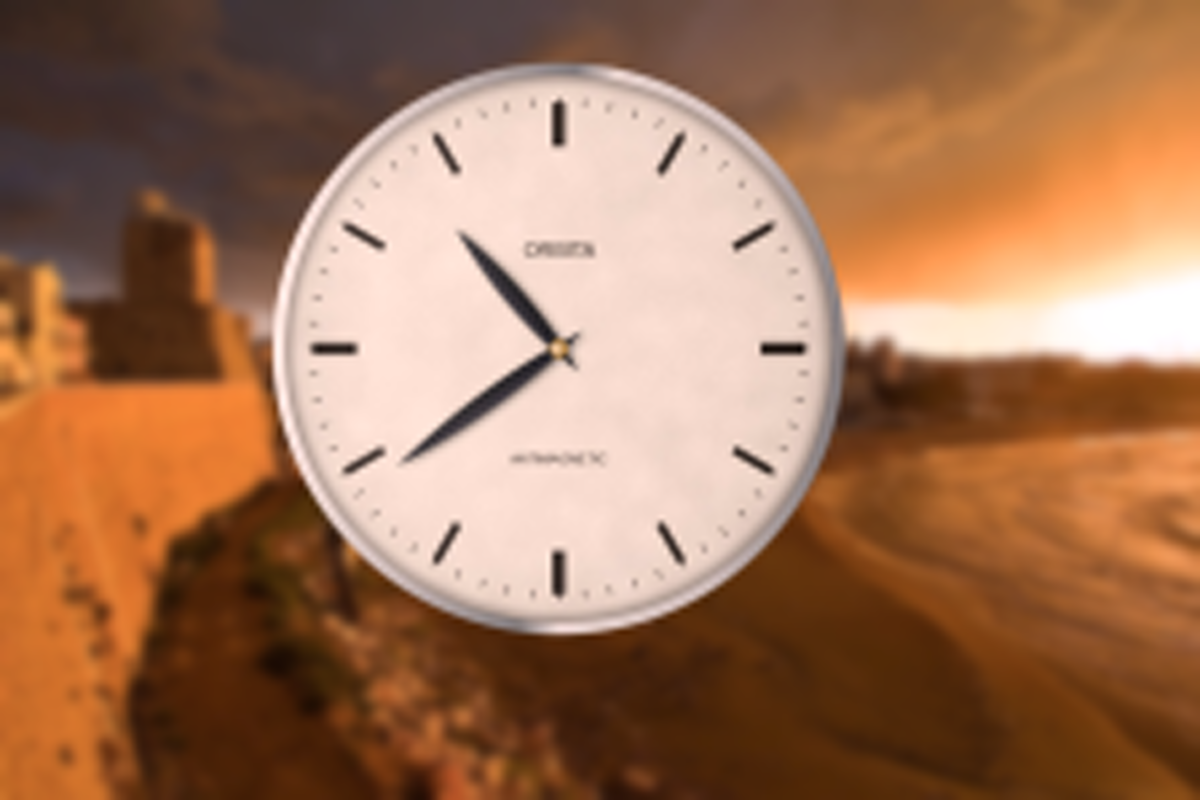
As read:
10:39
